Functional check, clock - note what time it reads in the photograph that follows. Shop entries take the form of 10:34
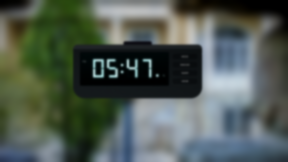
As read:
5:47
